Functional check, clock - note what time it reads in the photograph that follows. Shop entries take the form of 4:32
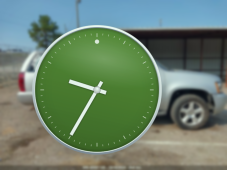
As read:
9:35
